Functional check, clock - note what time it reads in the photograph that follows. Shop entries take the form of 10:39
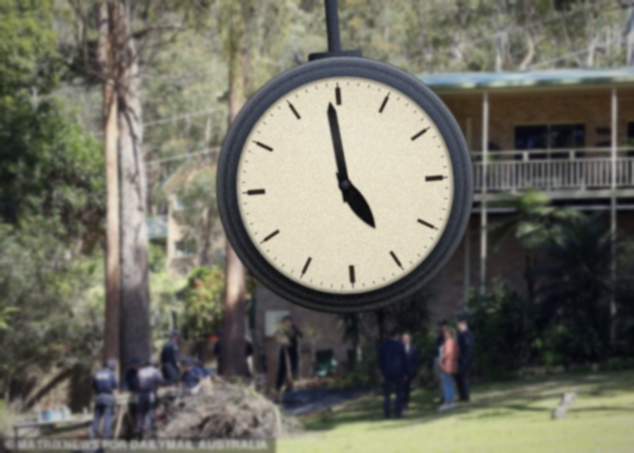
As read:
4:59
